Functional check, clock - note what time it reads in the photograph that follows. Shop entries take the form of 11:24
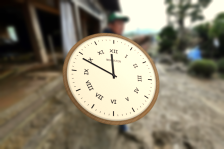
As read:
11:49
